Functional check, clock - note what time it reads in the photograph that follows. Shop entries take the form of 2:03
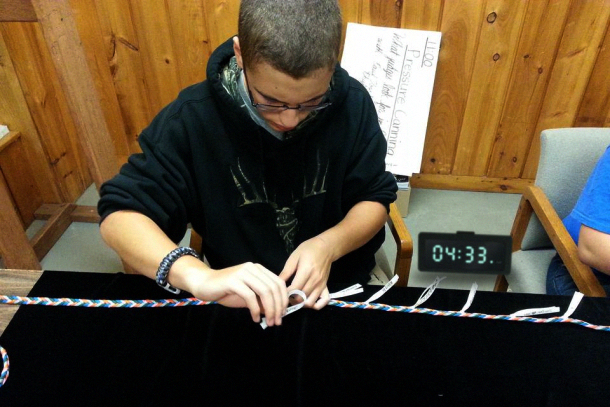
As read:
4:33
